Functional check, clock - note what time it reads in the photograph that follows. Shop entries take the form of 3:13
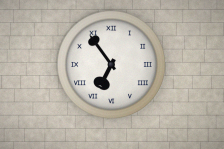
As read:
6:54
